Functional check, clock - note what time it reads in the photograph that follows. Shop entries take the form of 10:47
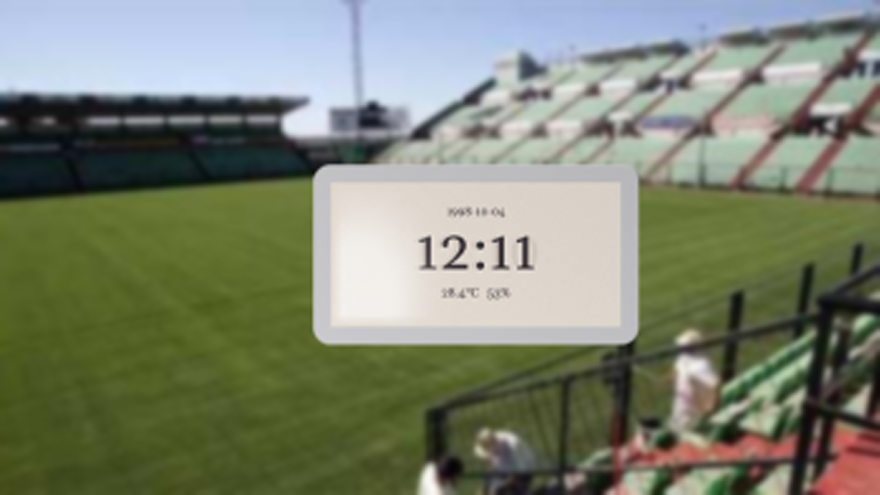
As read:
12:11
